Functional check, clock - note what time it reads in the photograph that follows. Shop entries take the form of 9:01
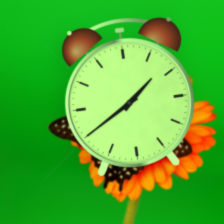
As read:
1:40
